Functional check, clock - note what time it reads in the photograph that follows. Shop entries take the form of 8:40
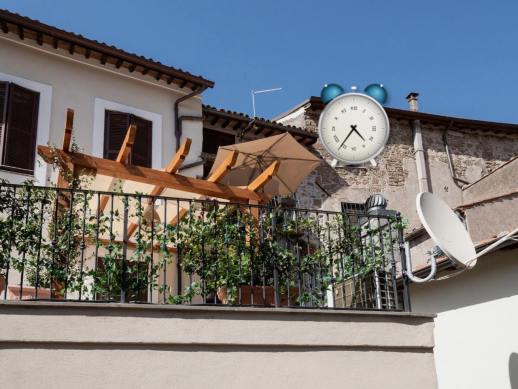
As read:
4:36
